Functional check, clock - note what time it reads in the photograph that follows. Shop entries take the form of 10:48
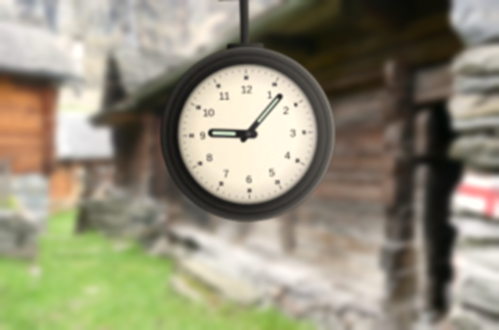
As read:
9:07
